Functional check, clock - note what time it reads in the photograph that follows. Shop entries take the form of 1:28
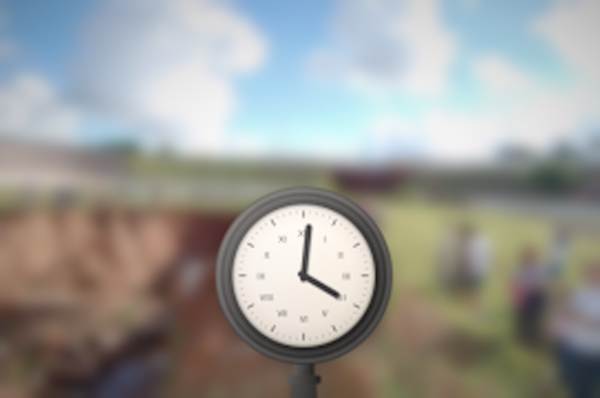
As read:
4:01
